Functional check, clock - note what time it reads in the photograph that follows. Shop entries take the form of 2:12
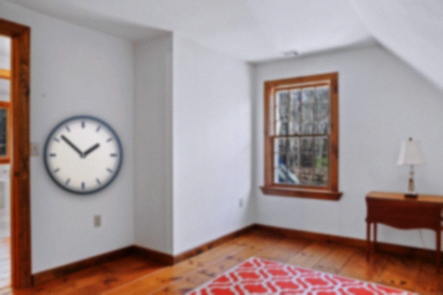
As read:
1:52
